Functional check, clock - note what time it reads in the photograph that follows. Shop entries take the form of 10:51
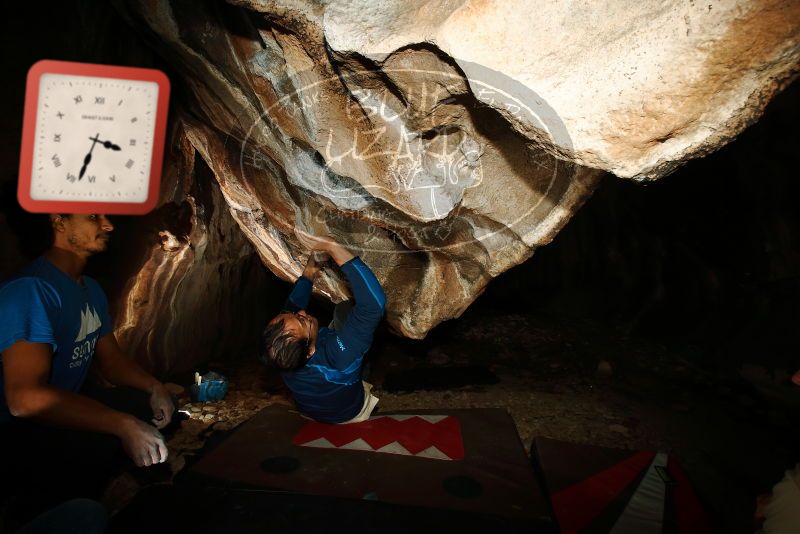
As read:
3:33
